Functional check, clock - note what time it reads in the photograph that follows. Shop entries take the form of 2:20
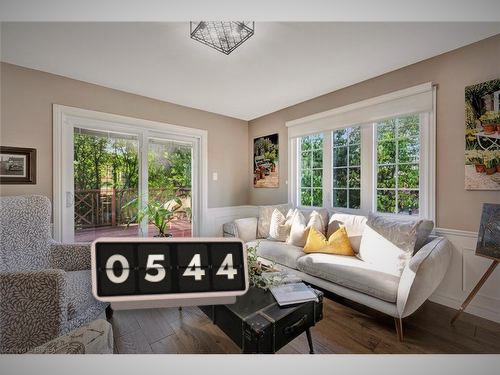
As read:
5:44
